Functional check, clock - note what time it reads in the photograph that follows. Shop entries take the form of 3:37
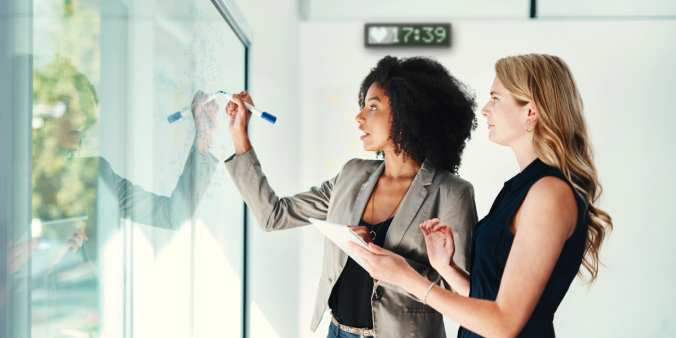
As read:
17:39
